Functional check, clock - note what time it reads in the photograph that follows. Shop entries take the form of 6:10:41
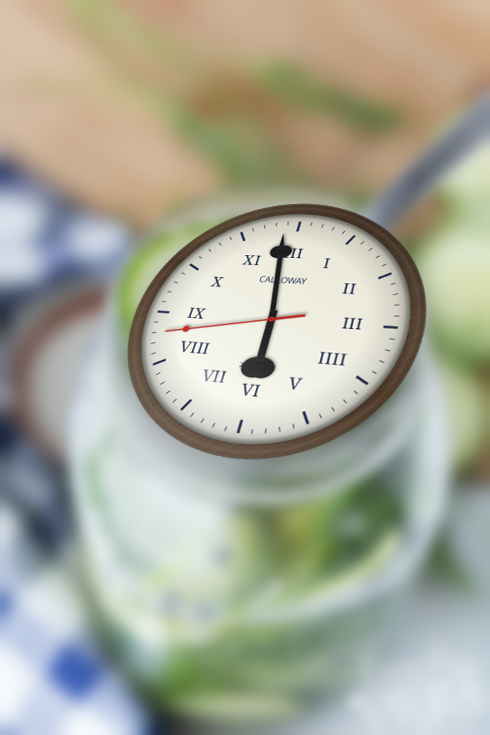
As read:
5:58:43
